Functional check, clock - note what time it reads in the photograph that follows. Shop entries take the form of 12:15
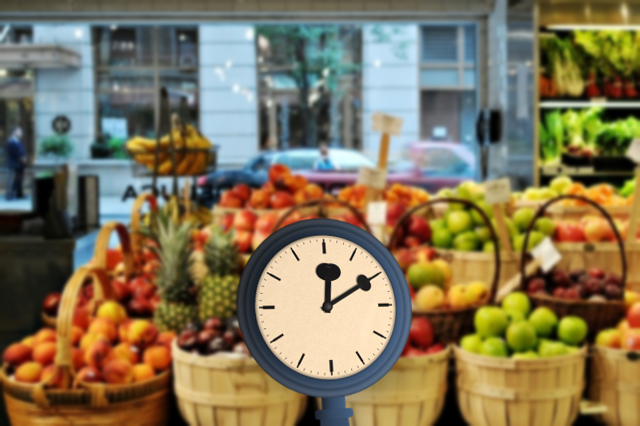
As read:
12:10
